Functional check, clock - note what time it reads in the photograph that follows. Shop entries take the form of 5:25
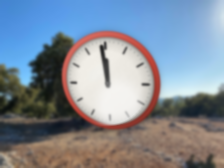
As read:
11:59
